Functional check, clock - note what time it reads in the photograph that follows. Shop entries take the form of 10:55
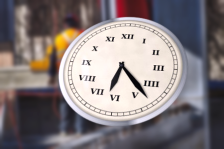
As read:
6:23
